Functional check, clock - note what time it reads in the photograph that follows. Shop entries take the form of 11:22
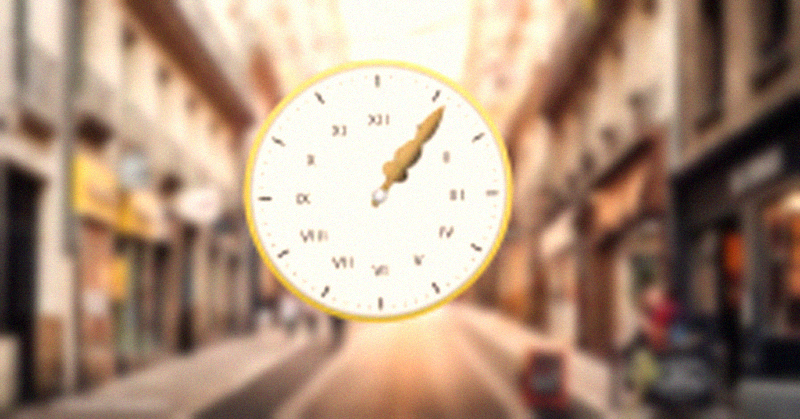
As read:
1:06
